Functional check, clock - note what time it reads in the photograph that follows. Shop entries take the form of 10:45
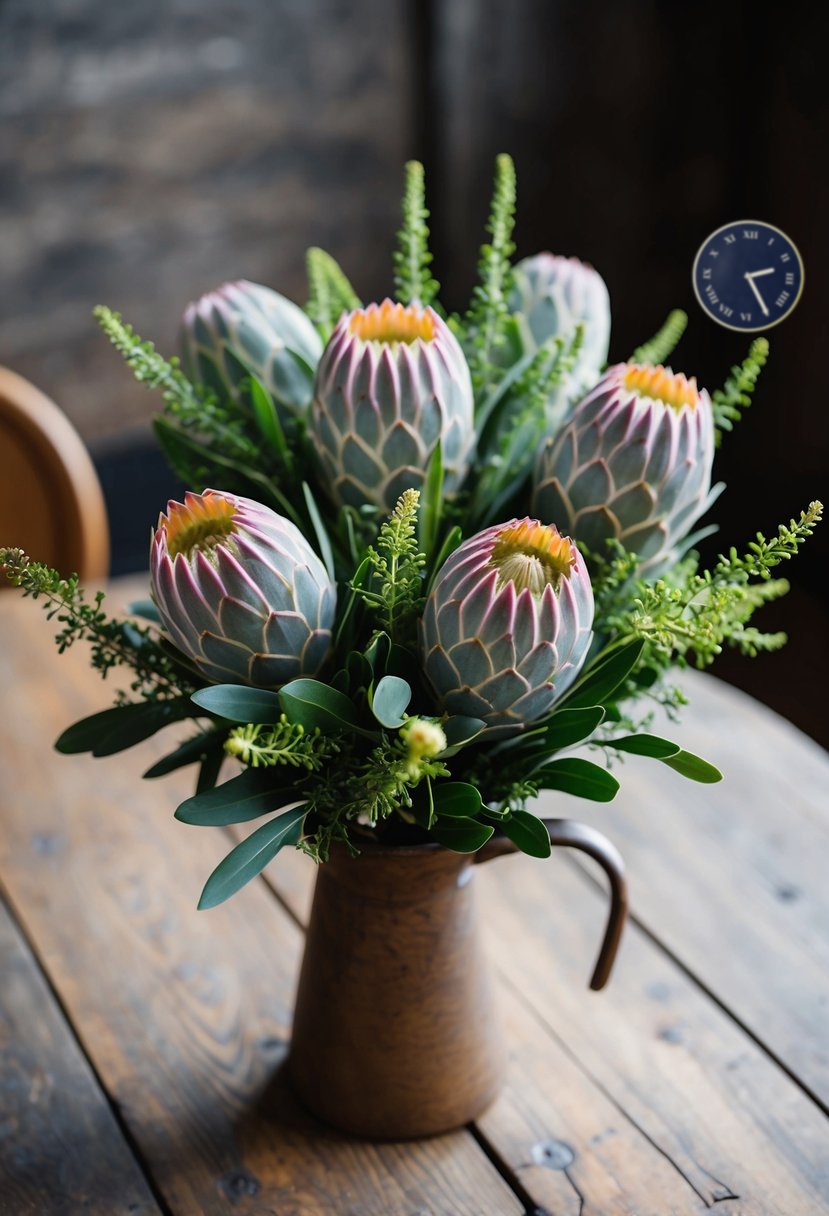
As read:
2:25
